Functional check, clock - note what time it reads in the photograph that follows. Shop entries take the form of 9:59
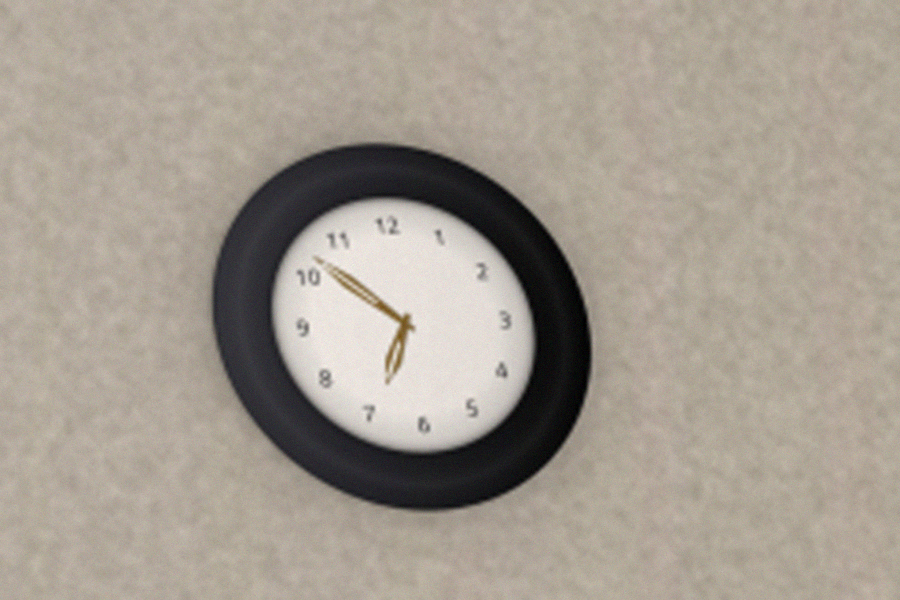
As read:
6:52
